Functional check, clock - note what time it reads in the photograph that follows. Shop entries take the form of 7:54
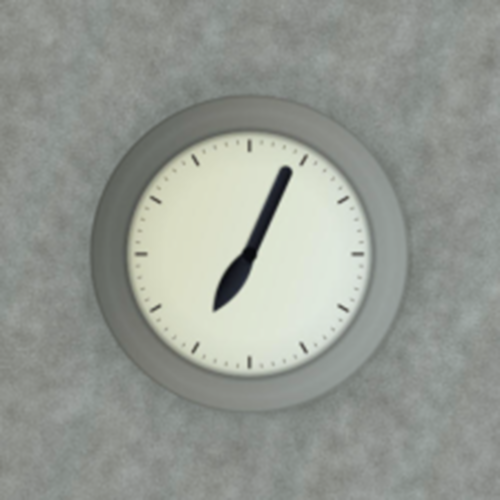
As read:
7:04
